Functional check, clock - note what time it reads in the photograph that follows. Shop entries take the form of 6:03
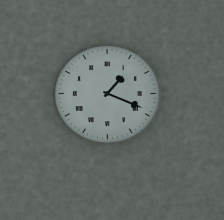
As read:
1:19
